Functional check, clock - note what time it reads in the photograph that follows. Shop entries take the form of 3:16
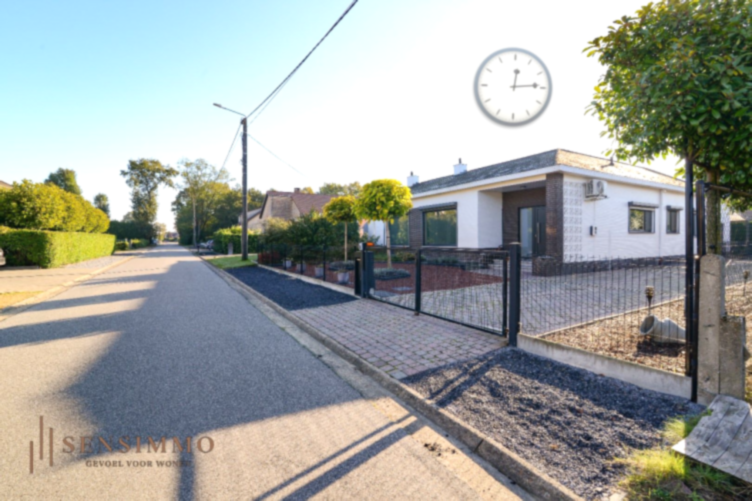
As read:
12:14
